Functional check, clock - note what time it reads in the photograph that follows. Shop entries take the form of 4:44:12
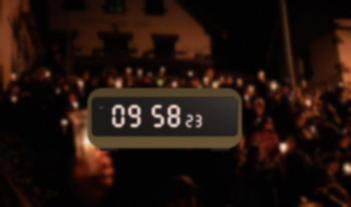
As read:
9:58:23
